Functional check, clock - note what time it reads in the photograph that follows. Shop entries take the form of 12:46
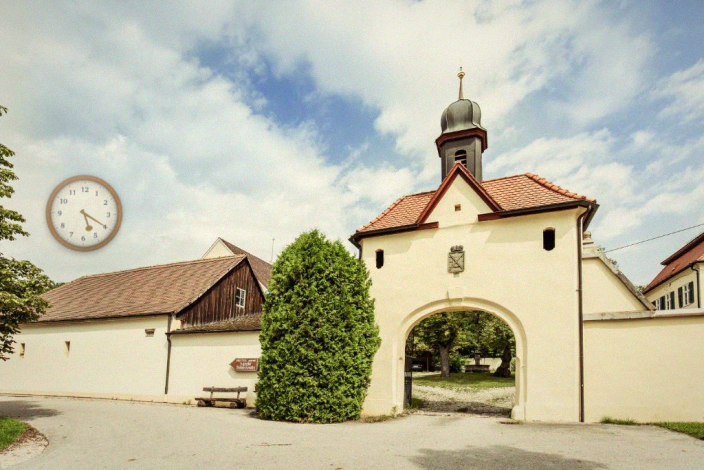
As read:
5:20
